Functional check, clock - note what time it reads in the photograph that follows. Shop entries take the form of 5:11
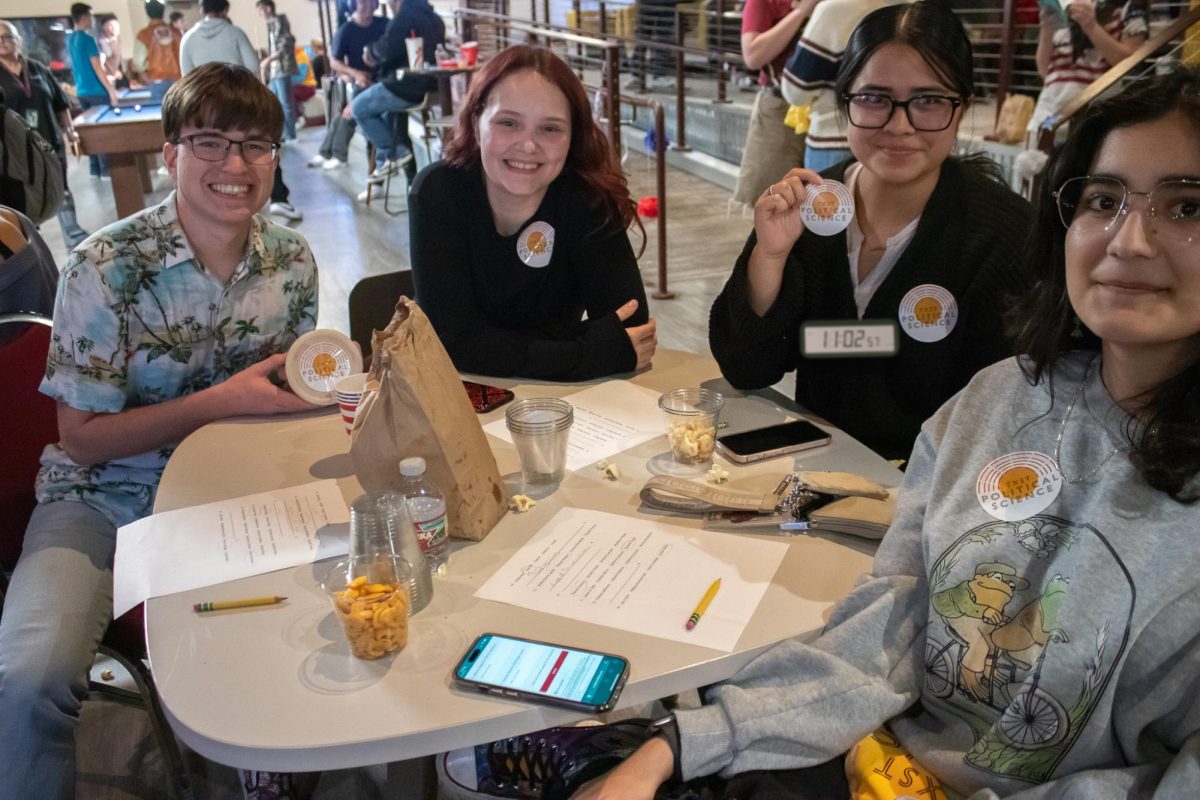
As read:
11:02
